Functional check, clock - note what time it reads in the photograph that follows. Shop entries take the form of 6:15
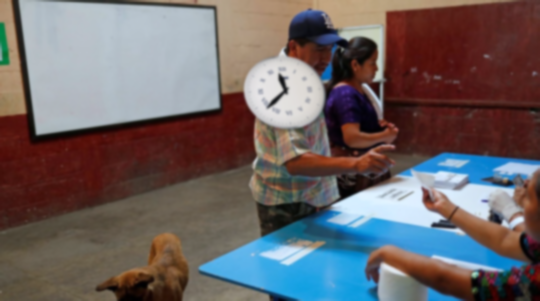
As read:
11:38
